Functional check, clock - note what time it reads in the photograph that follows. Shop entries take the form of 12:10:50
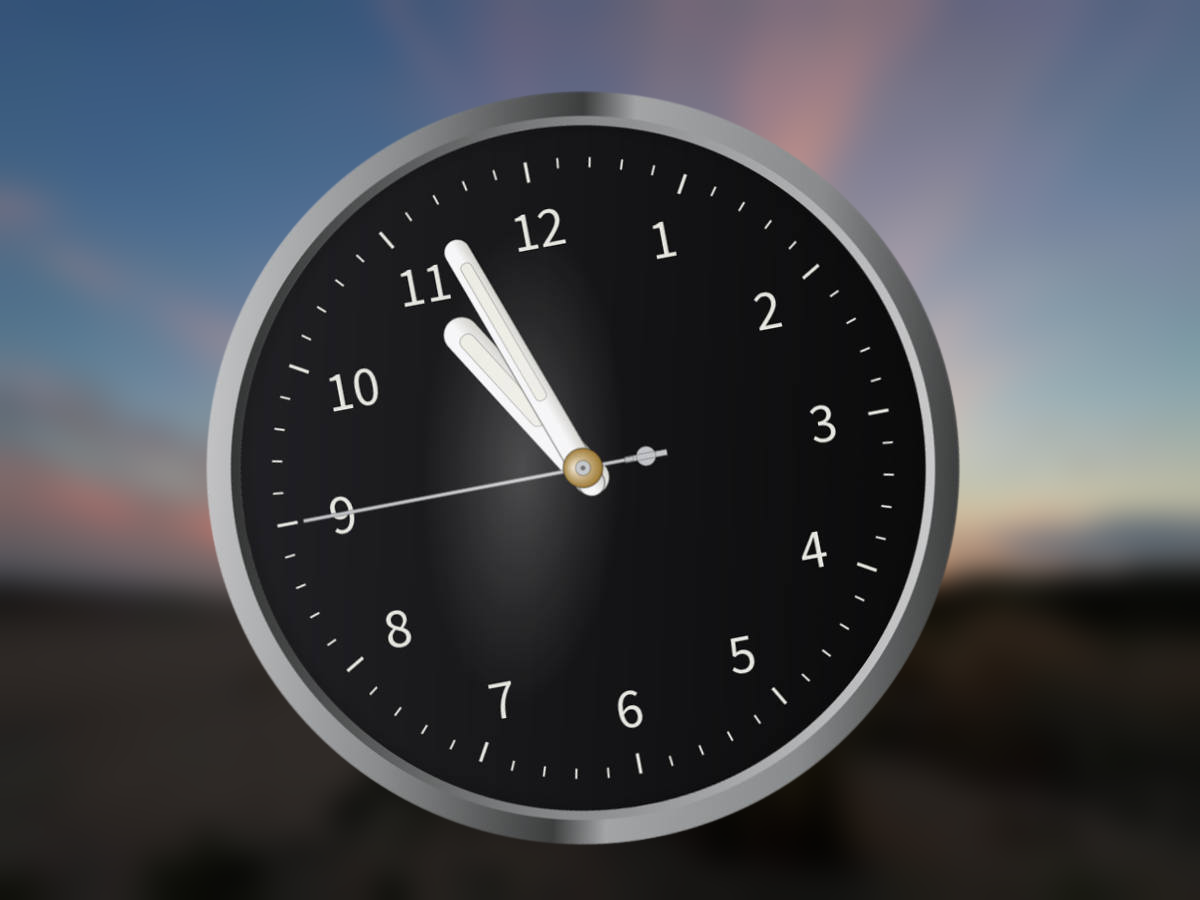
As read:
10:56:45
